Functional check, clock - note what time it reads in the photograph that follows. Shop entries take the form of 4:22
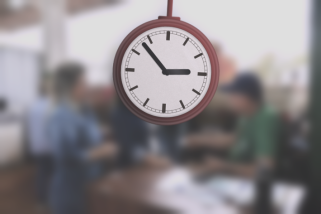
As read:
2:53
